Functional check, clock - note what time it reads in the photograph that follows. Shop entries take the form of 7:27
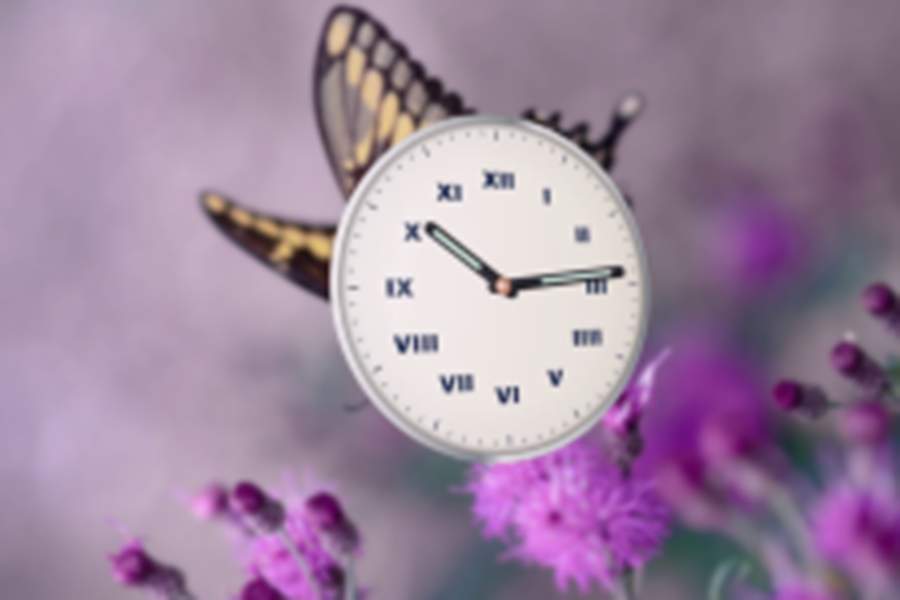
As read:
10:14
